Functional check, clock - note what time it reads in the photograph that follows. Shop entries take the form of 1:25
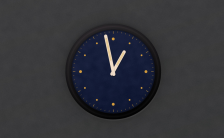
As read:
12:58
